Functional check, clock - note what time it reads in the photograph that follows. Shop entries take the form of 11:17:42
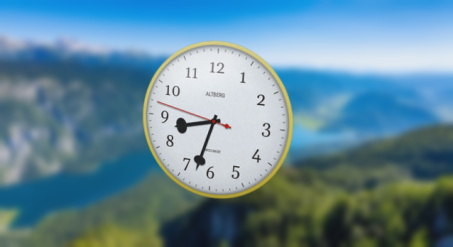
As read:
8:32:47
